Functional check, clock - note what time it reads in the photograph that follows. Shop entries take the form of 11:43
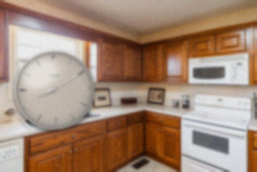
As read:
8:10
